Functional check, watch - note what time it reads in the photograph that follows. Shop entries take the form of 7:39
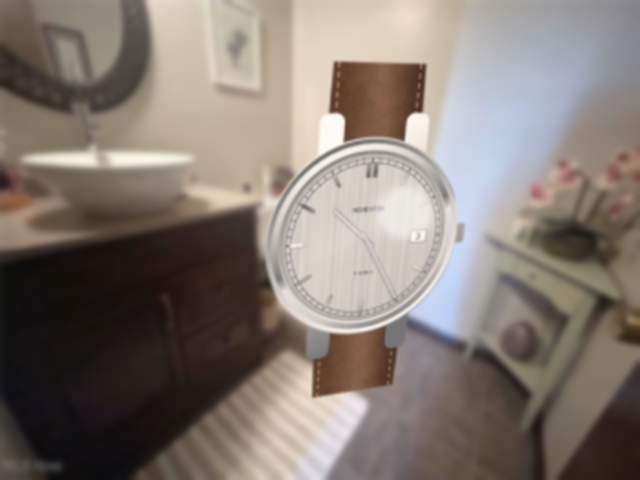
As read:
10:25
